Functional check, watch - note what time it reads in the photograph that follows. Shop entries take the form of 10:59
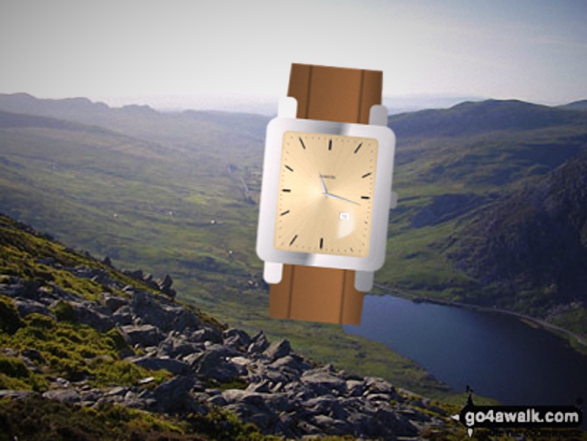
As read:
11:17
